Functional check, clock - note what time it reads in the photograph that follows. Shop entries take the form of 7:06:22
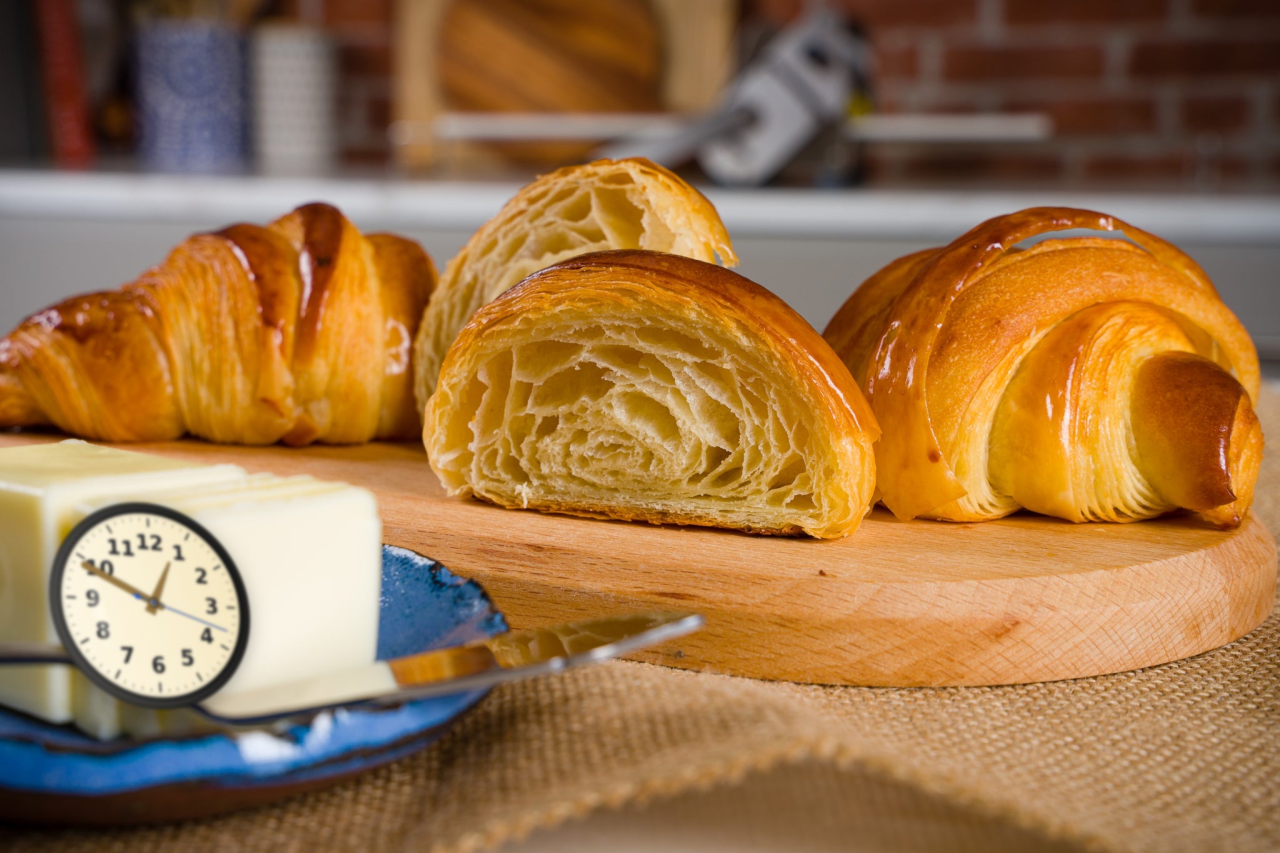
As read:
12:49:18
